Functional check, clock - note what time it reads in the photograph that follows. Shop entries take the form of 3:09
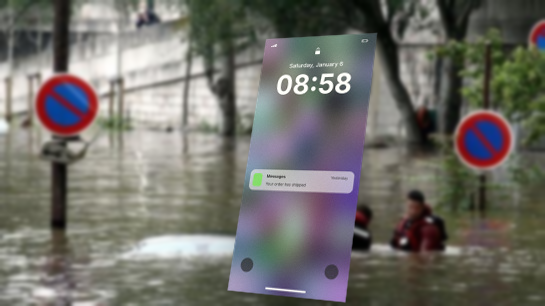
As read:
8:58
